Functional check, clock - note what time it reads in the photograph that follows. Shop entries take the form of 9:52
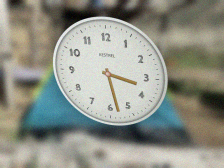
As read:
3:28
